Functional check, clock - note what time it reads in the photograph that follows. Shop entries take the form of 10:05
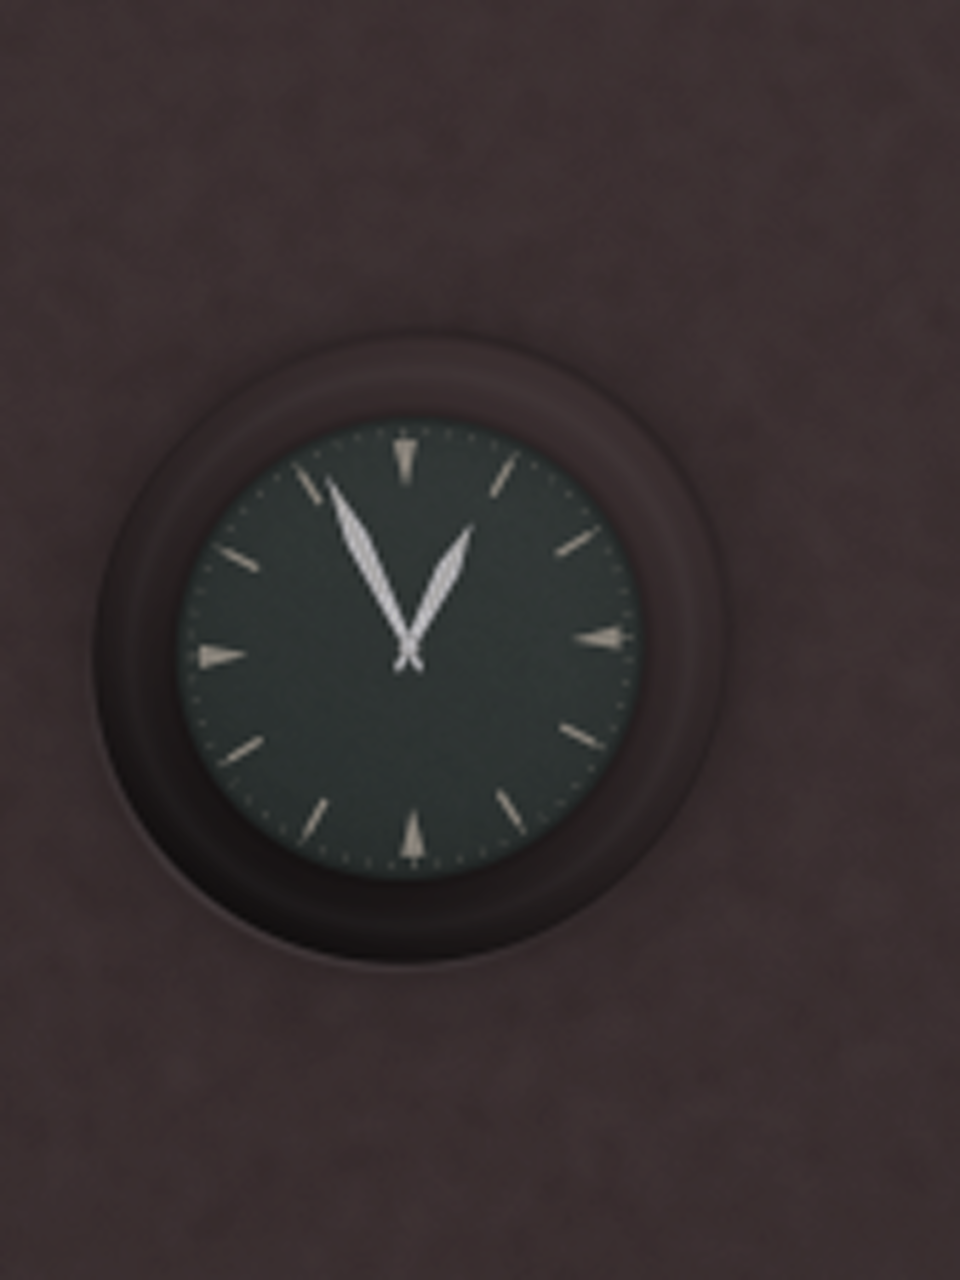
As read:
12:56
